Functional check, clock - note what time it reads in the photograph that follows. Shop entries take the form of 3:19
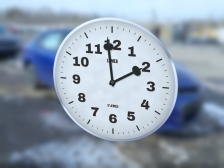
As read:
1:59
